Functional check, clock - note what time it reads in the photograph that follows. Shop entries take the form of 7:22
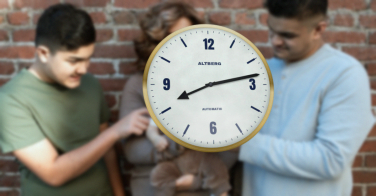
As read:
8:13
